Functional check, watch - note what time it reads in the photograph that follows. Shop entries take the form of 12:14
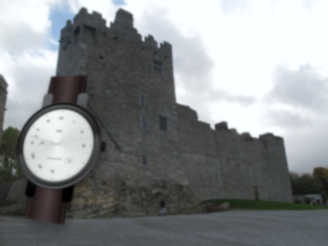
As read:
8:47
